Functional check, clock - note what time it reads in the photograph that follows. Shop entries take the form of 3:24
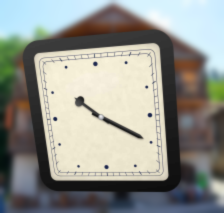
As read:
10:20
